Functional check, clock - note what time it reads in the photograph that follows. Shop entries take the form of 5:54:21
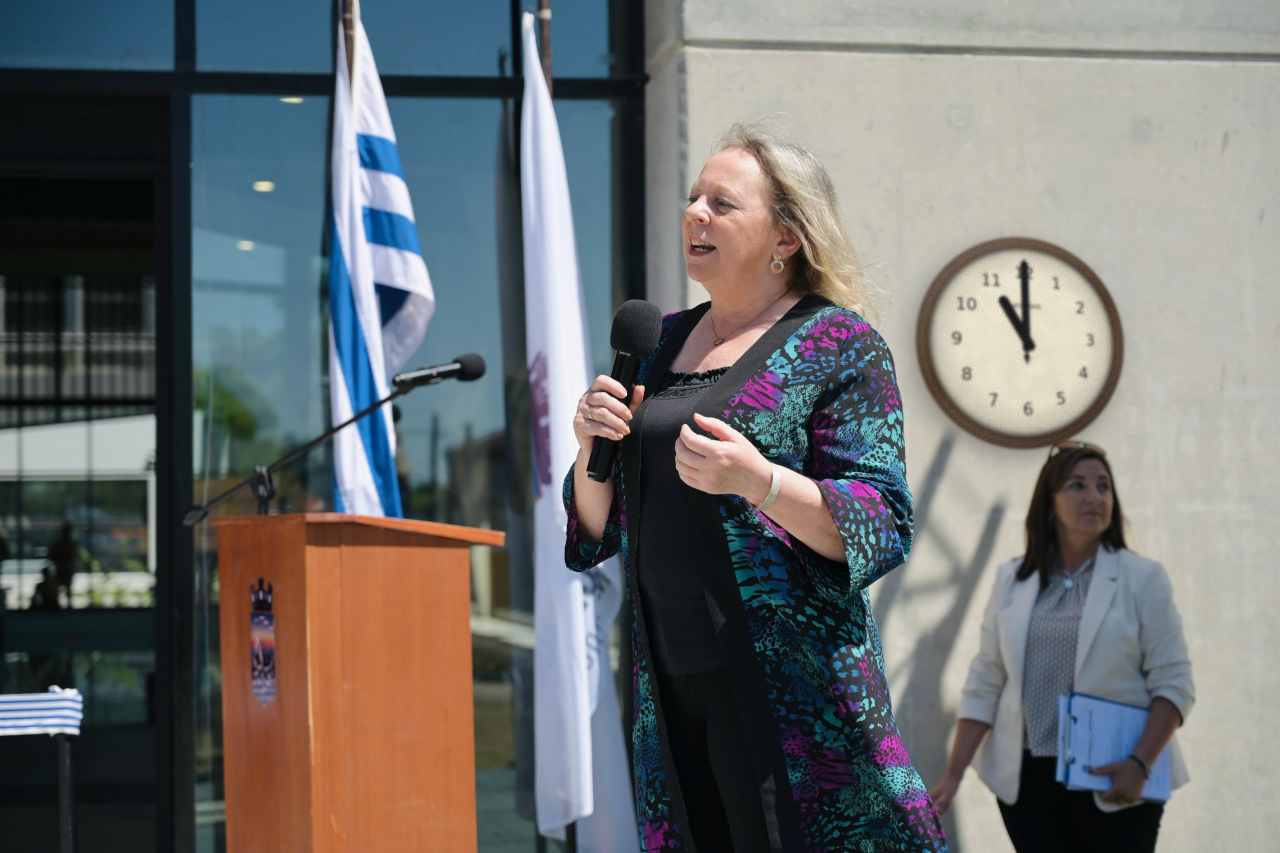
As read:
11:00:00
